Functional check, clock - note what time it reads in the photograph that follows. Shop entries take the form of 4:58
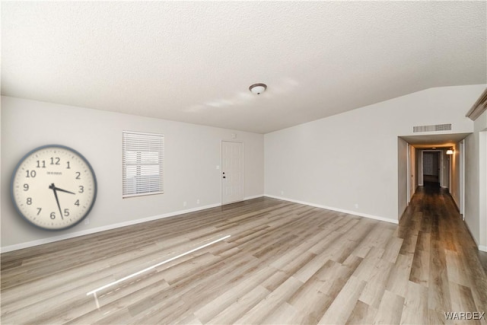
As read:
3:27
